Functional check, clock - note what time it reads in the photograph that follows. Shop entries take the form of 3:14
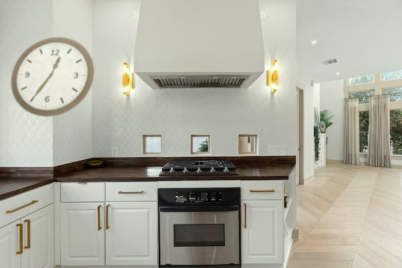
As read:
12:35
